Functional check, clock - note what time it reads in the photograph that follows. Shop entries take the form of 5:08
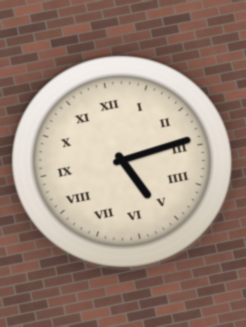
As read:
5:14
